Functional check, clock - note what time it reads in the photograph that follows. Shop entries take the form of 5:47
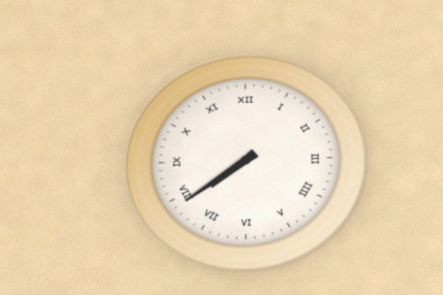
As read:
7:39
